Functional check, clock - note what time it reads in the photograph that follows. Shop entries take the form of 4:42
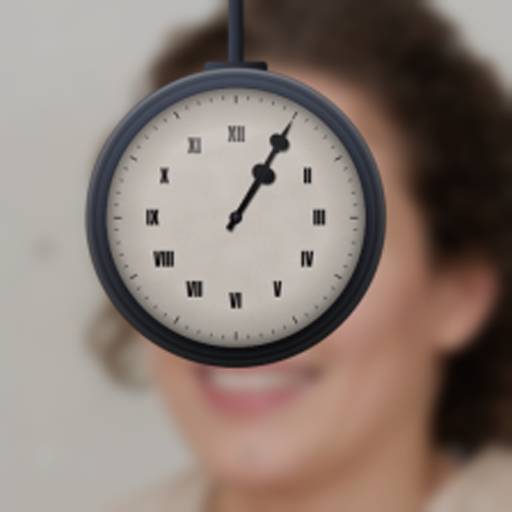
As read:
1:05
